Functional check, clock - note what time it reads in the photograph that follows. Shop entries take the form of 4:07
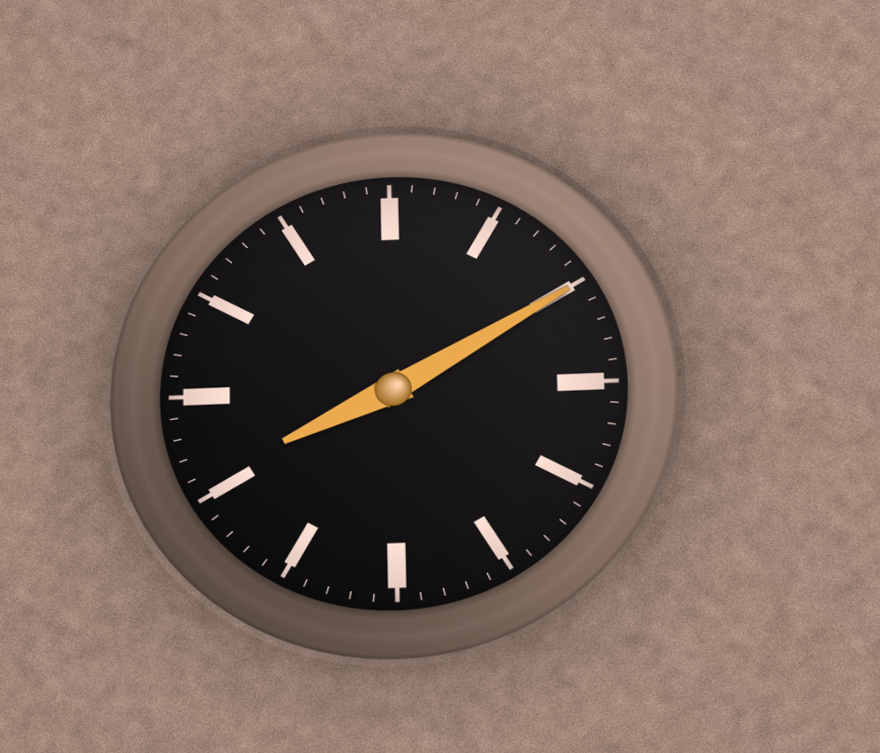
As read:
8:10
